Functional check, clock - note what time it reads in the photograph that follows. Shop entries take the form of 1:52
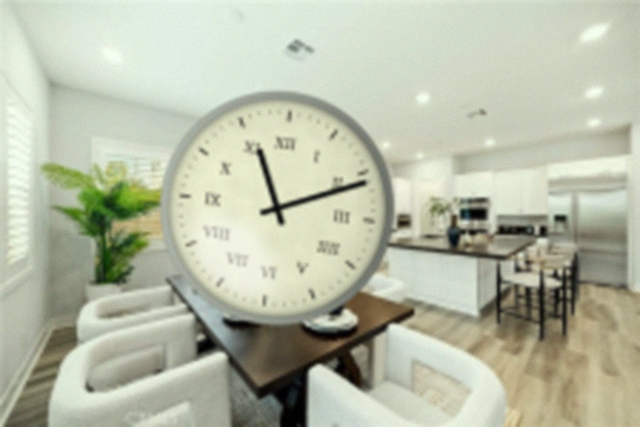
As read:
11:11
